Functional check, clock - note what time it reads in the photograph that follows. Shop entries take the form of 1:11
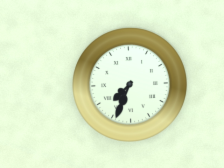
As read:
7:34
